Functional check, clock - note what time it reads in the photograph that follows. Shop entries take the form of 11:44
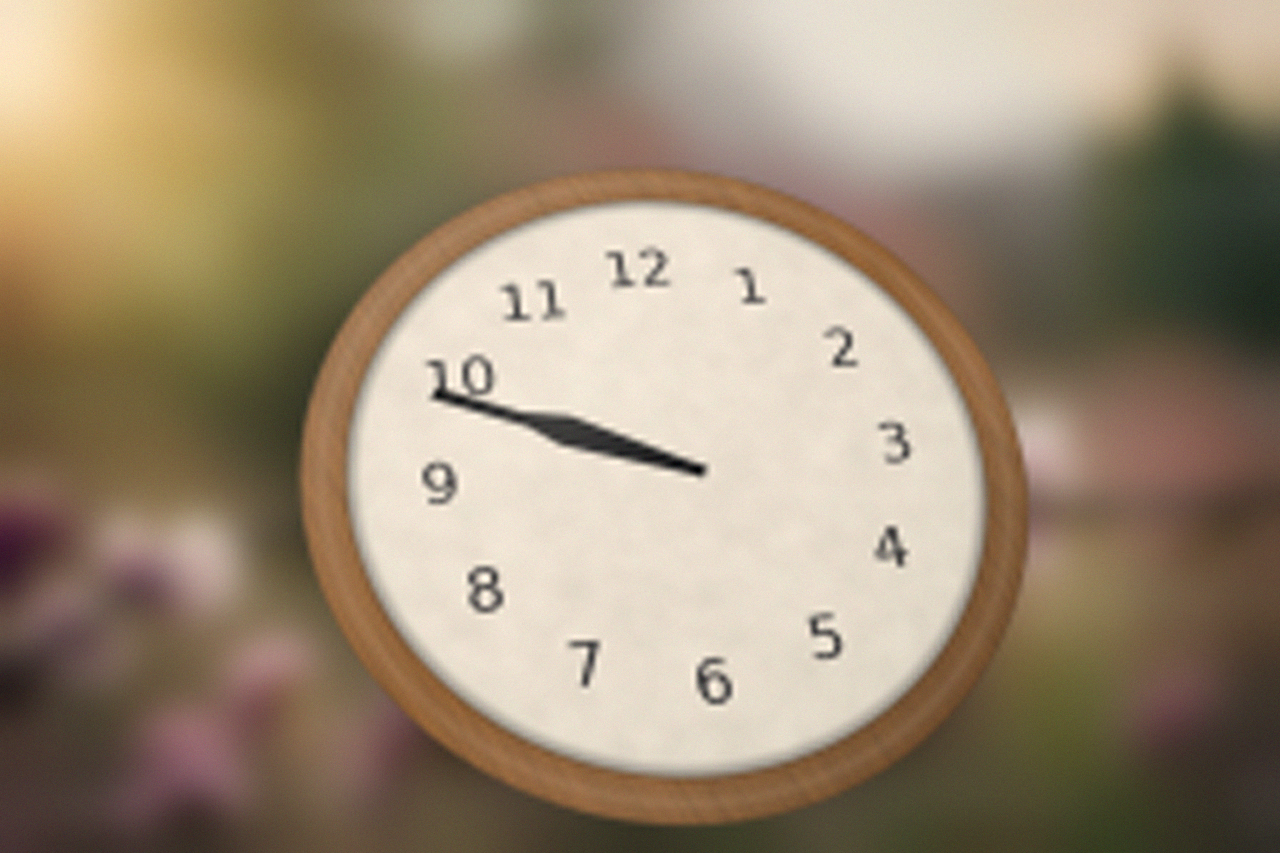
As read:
9:49
